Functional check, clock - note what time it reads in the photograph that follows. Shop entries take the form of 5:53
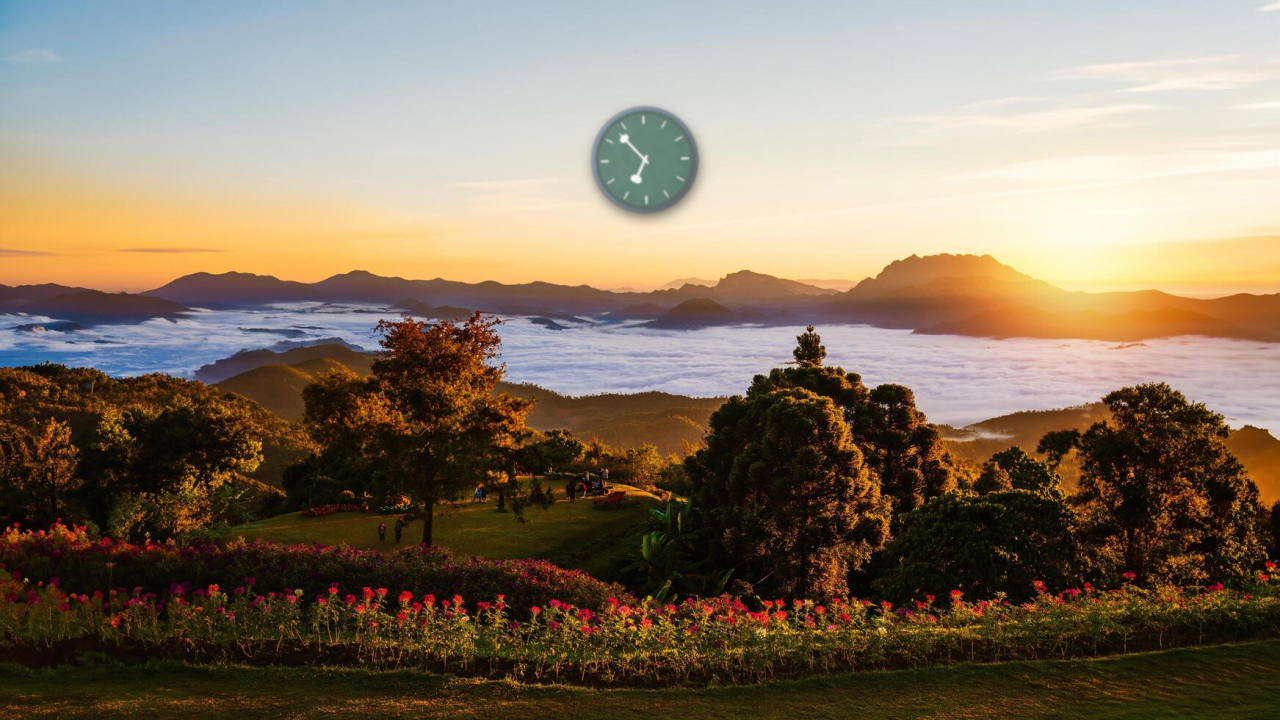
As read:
6:53
